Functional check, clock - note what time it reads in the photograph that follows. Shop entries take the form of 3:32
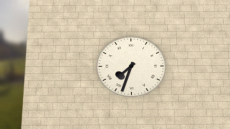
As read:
7:33
